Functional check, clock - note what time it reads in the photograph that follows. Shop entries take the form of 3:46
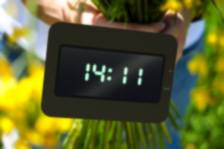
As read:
14:11
